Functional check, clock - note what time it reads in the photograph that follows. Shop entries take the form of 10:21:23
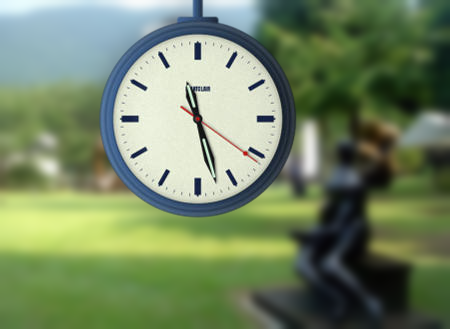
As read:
11:27:21
